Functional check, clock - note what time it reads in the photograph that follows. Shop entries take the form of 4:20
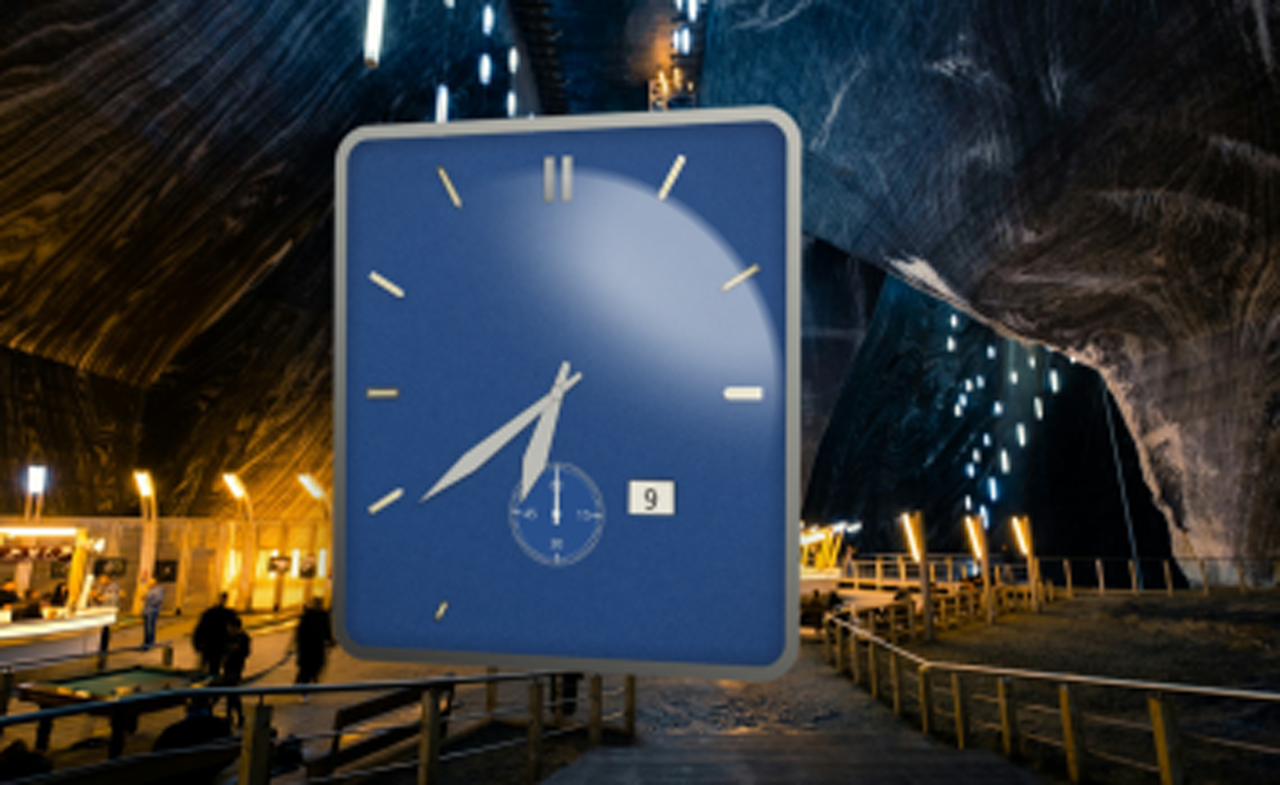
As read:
6:39
